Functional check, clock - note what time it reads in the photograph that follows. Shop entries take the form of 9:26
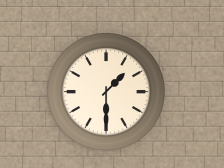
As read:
1:30
